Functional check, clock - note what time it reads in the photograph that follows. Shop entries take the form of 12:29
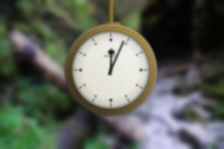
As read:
12:04
